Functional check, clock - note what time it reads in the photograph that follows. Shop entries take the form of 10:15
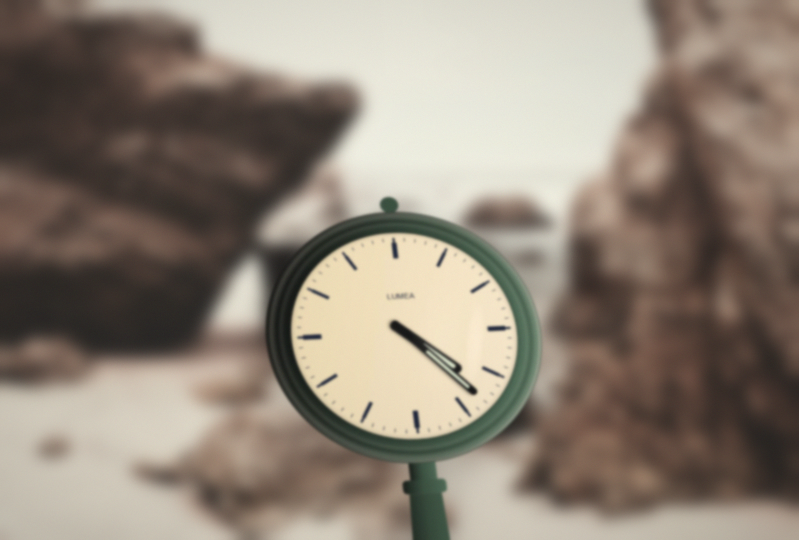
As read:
4:23
